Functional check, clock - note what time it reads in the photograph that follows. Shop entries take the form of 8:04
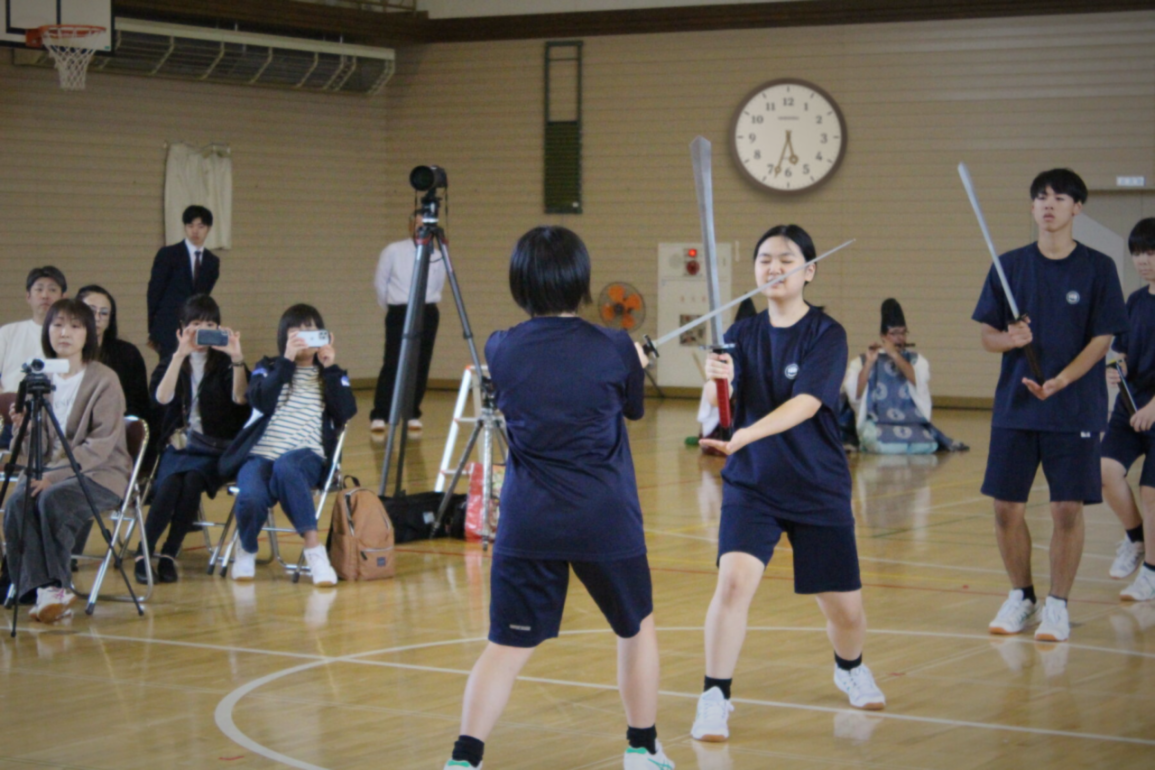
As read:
5:33
